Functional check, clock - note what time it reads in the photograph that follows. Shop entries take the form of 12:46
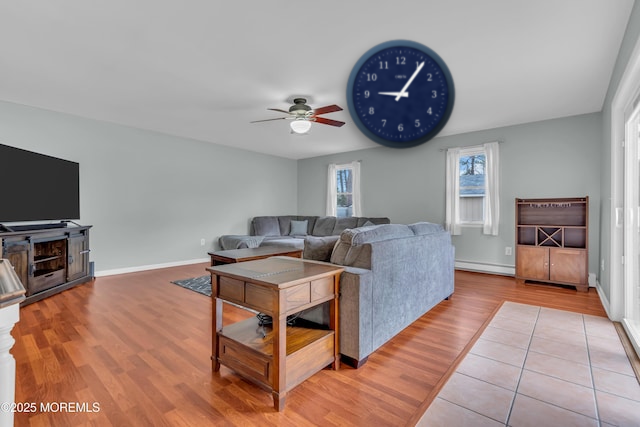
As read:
9:06
